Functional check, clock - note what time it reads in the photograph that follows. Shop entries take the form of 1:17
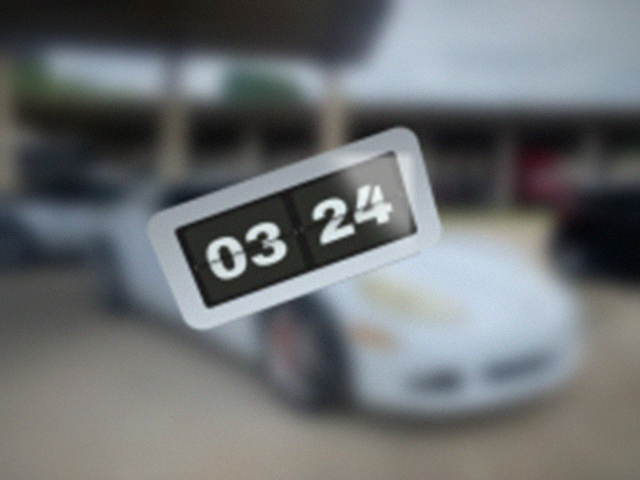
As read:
3:24
